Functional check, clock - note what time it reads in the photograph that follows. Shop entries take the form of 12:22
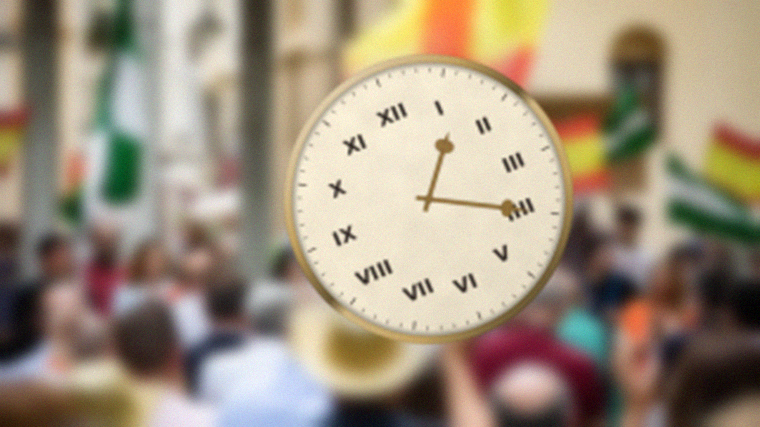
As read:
1:20
